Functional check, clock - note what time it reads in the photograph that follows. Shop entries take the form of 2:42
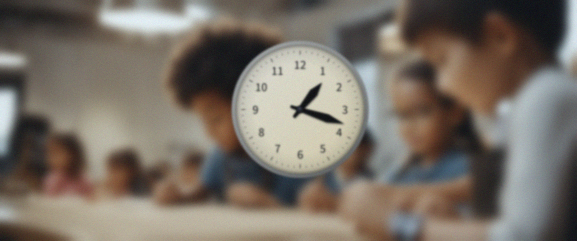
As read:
1:18
